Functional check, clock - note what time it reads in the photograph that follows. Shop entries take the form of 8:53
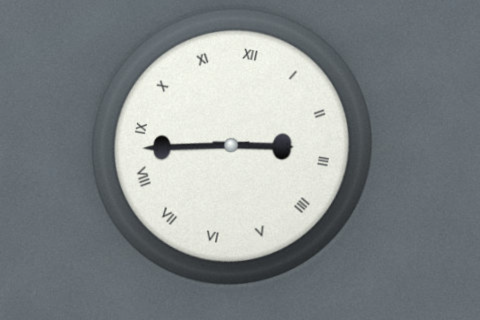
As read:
2:43
